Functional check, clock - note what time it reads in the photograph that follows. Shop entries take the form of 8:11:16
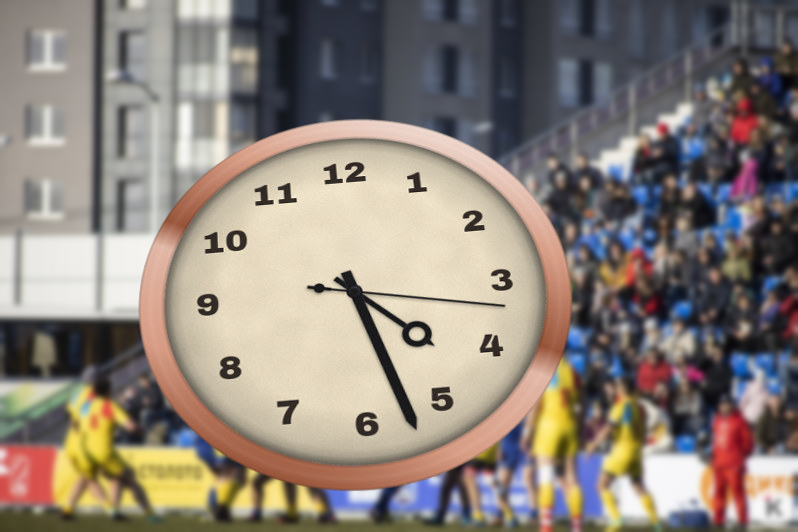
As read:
4:27:17
